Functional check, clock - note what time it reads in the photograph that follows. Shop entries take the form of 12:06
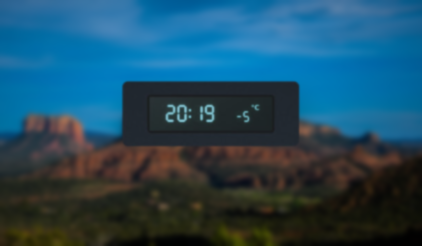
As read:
20:19
